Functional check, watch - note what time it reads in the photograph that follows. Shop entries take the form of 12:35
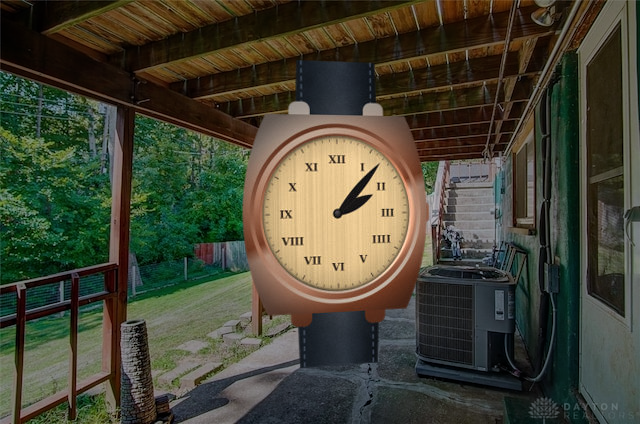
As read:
2:07
